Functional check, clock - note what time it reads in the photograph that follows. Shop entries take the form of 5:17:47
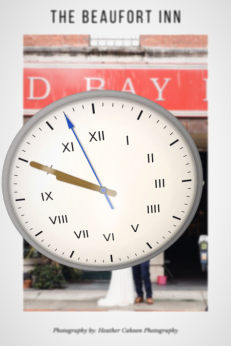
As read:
9:49:57
